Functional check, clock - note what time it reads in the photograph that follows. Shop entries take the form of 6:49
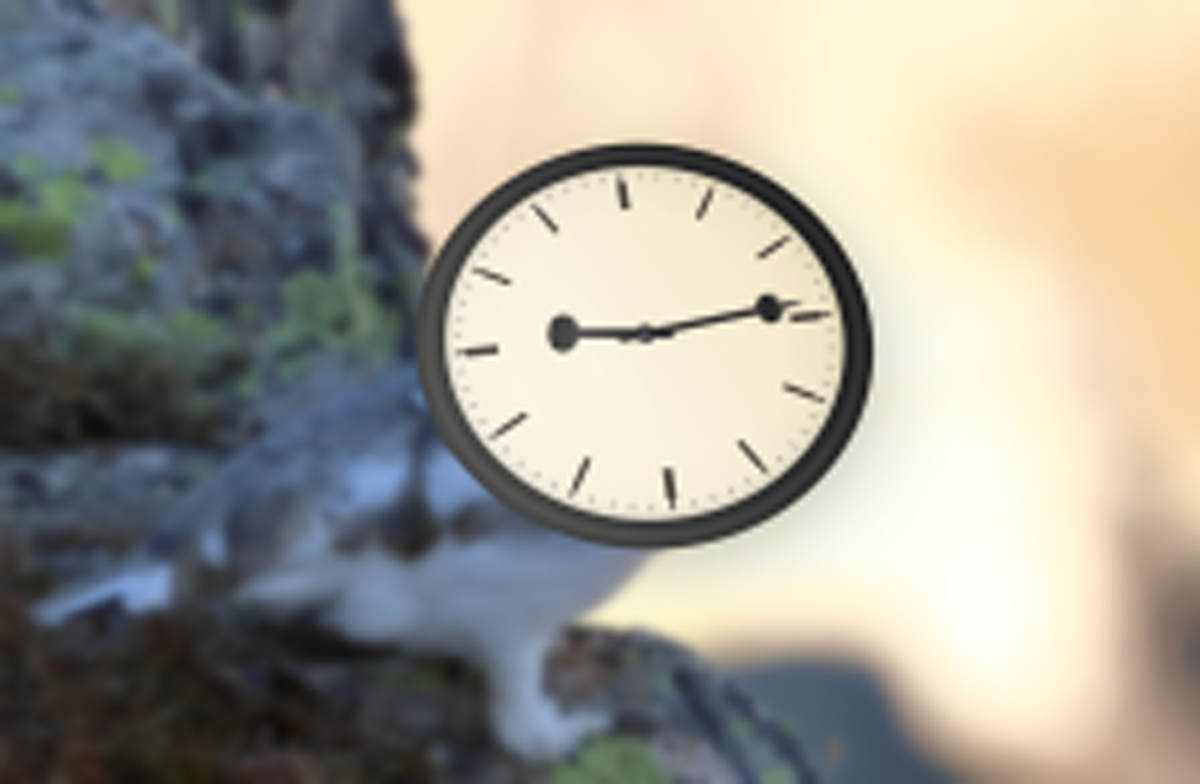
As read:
9:14
